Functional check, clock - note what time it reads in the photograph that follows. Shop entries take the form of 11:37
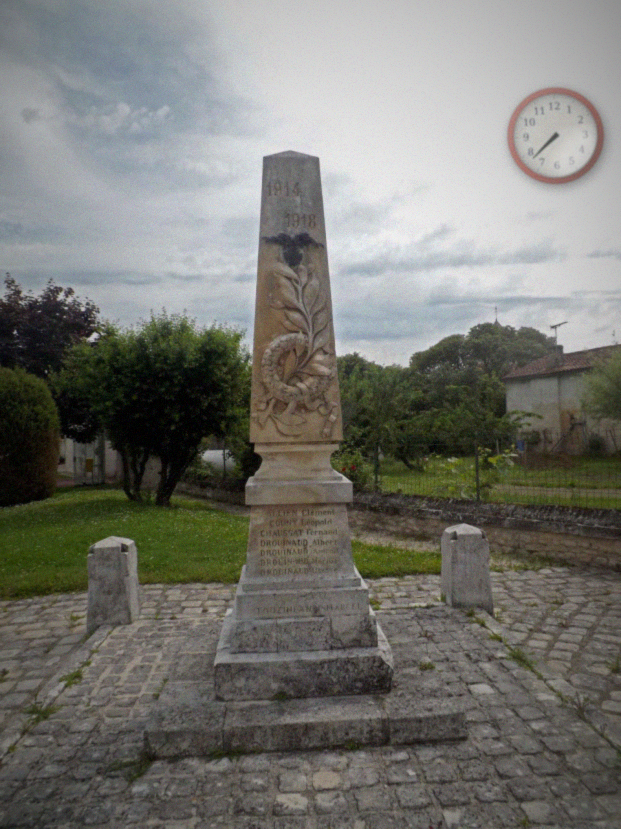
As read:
7:38
